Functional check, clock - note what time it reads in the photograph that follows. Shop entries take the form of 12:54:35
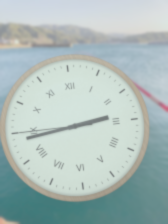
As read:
2:43:45
